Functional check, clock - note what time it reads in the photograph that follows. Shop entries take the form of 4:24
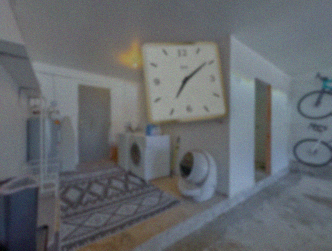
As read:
7:09
